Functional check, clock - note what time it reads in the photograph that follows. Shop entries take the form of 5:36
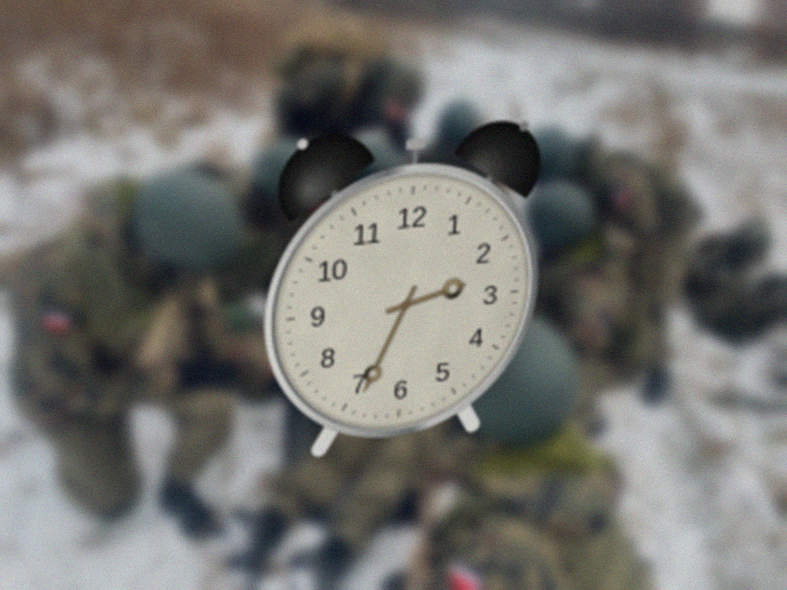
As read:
2:34
